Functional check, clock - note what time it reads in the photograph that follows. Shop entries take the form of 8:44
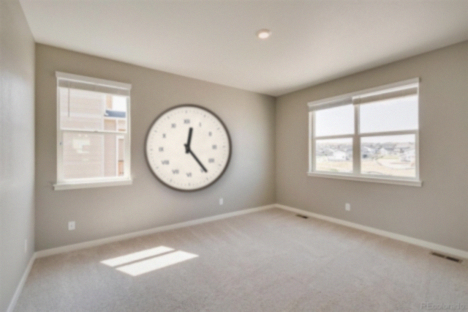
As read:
12:24
